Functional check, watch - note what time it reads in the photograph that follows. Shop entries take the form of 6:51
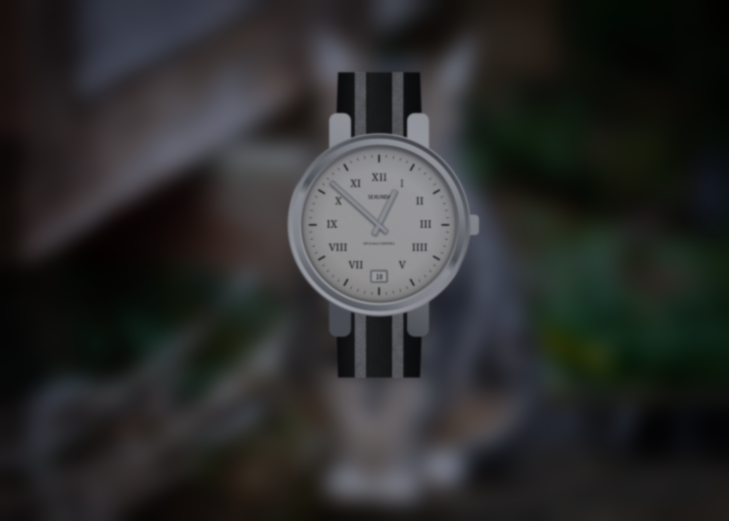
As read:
12:52
